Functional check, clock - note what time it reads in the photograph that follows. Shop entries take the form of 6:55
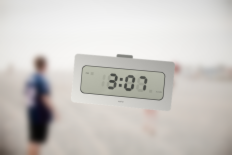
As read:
3:07
